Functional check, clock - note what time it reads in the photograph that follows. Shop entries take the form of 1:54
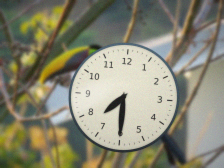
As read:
7:30
